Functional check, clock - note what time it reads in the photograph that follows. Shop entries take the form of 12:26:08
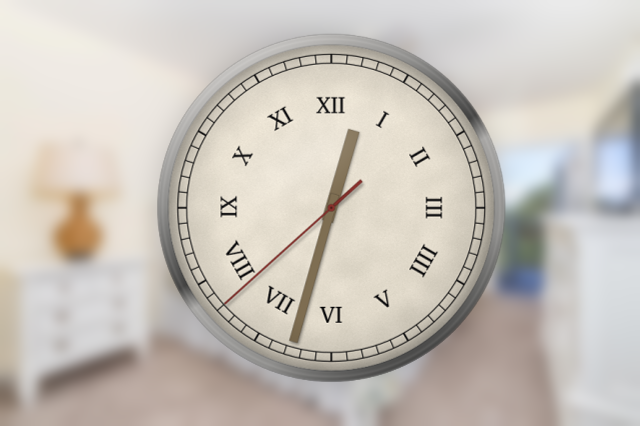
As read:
12:32:38
